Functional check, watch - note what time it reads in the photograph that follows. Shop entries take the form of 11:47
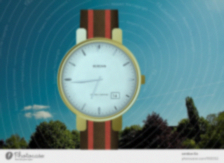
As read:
6:44
